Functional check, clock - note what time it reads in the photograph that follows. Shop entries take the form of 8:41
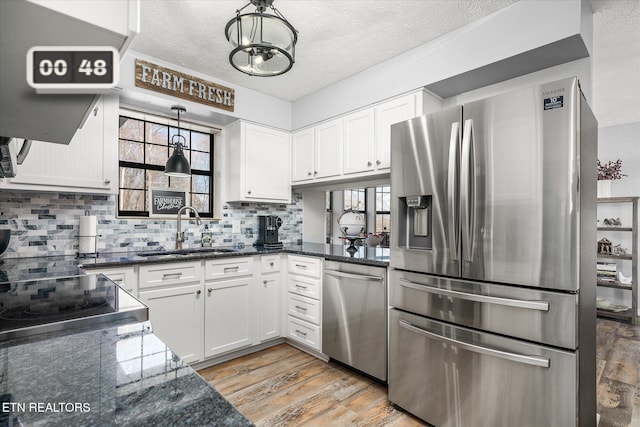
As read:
0:48
